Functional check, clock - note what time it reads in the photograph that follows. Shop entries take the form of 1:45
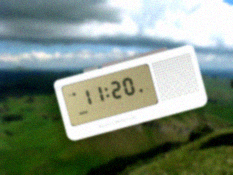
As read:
11:20
